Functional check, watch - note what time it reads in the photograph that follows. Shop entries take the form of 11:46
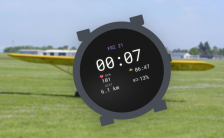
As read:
0:07
